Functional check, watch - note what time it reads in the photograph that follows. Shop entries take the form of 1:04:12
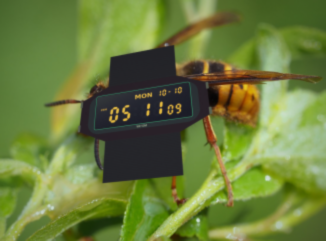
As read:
5:11:09
